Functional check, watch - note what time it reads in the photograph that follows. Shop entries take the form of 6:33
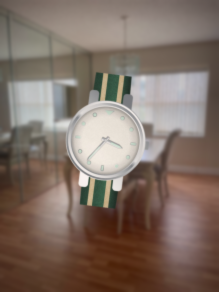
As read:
3:36
